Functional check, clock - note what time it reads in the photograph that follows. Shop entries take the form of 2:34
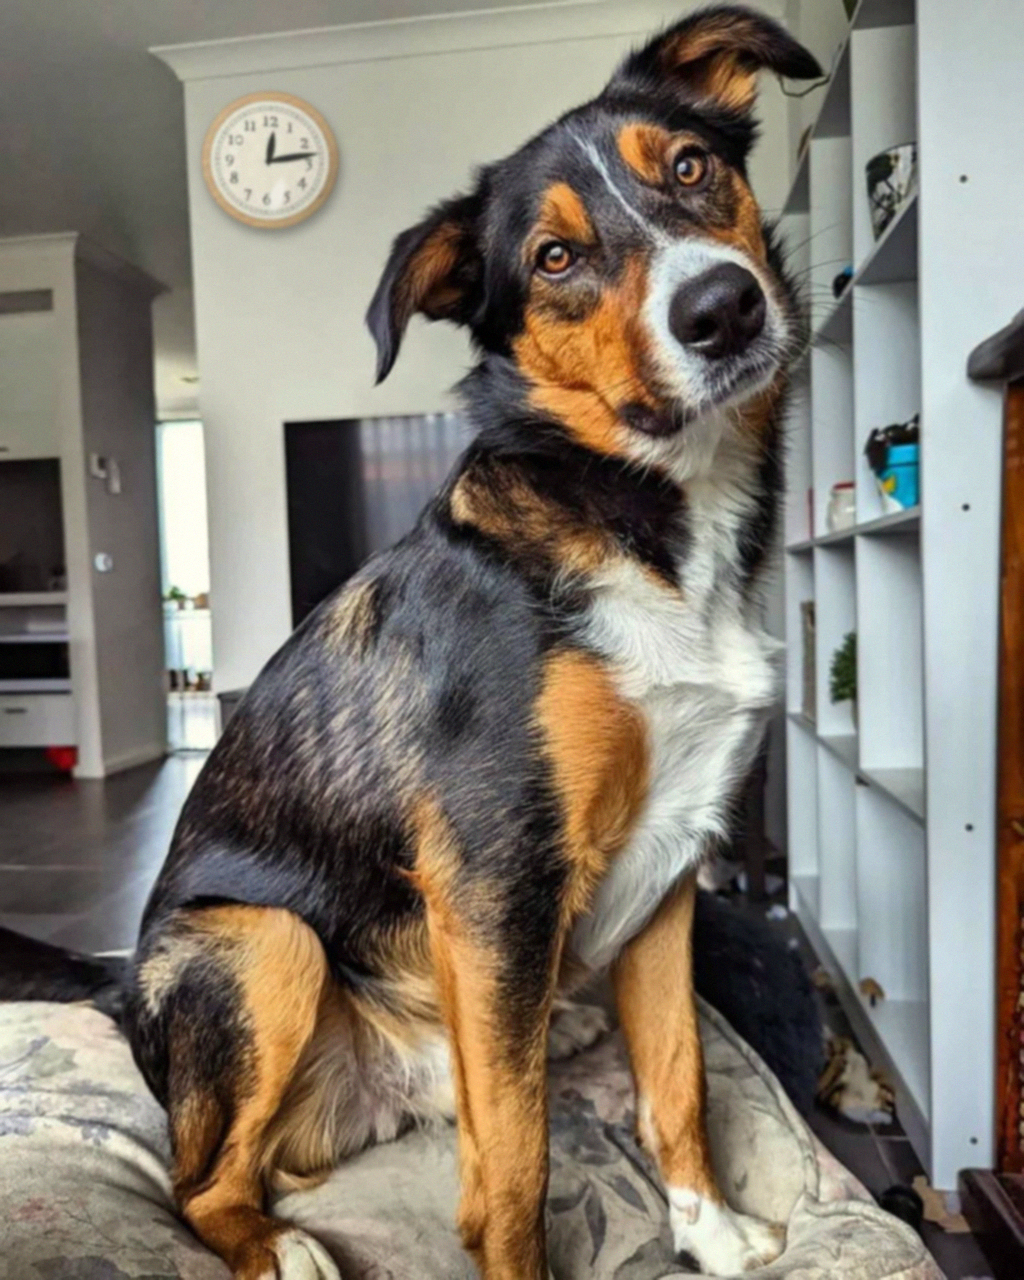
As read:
12:13
